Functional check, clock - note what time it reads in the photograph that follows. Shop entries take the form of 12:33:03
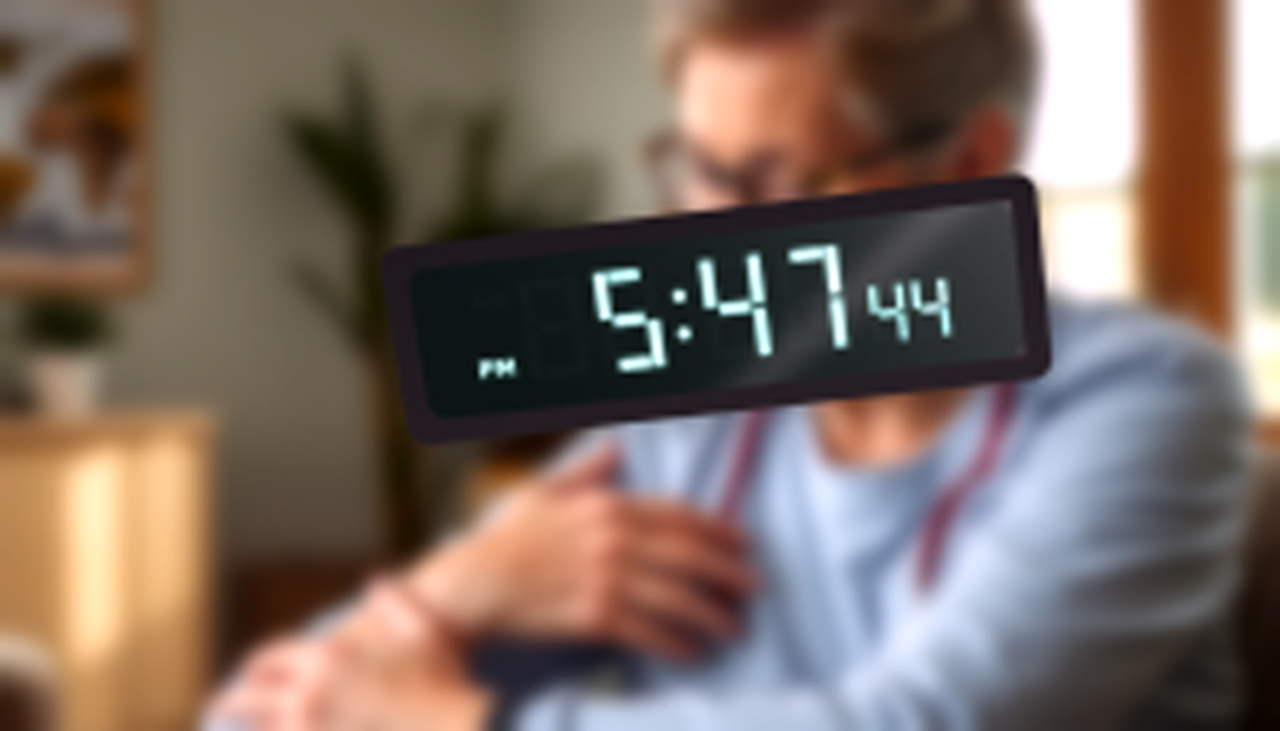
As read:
5:47:44
